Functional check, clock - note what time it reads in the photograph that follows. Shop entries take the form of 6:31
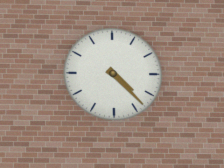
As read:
4:23
